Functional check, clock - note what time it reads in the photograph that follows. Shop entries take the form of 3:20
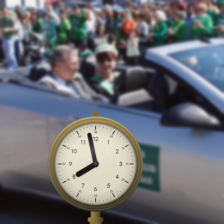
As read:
7:58
